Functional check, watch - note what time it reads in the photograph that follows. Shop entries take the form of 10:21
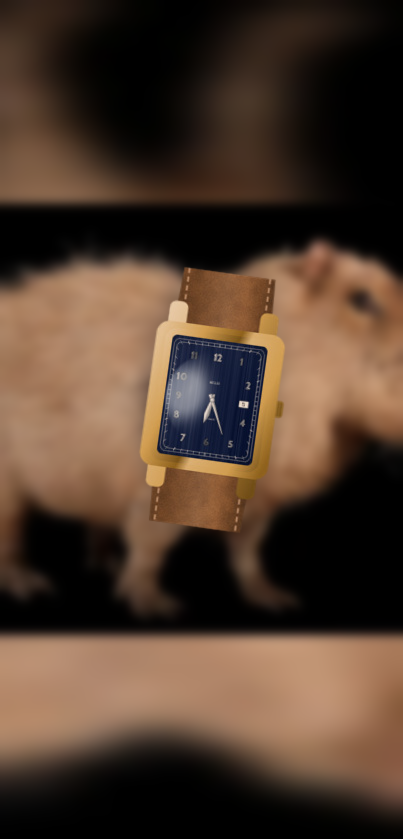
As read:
6:26
